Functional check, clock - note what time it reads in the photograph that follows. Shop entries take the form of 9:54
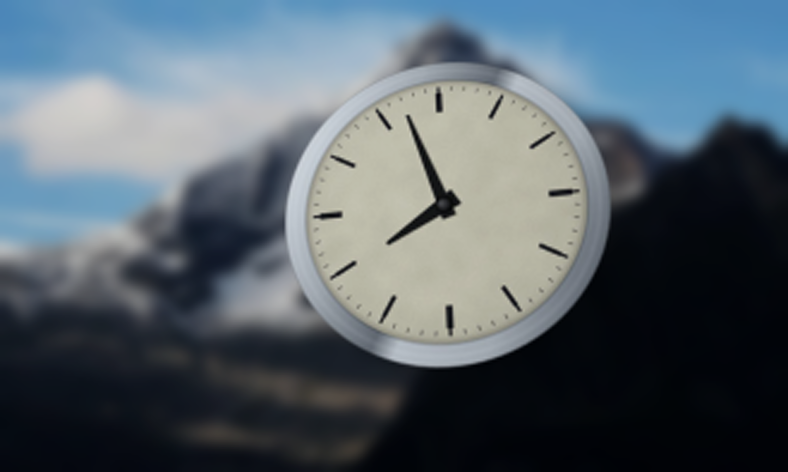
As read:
7:57
